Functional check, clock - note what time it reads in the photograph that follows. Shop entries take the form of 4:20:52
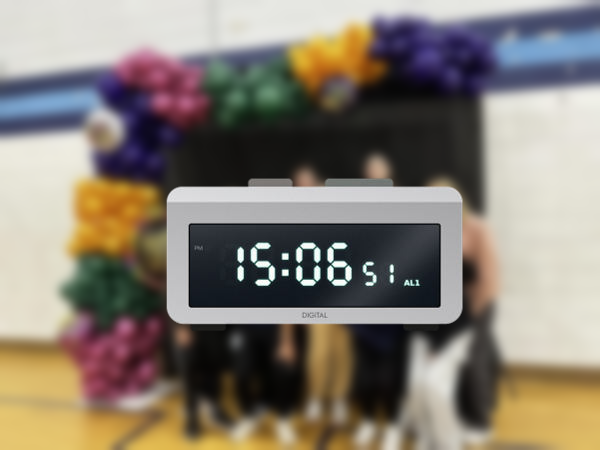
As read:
15:06:51
